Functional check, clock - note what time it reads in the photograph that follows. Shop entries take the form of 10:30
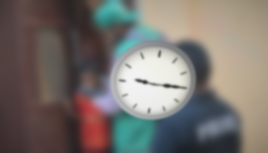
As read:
9:15
